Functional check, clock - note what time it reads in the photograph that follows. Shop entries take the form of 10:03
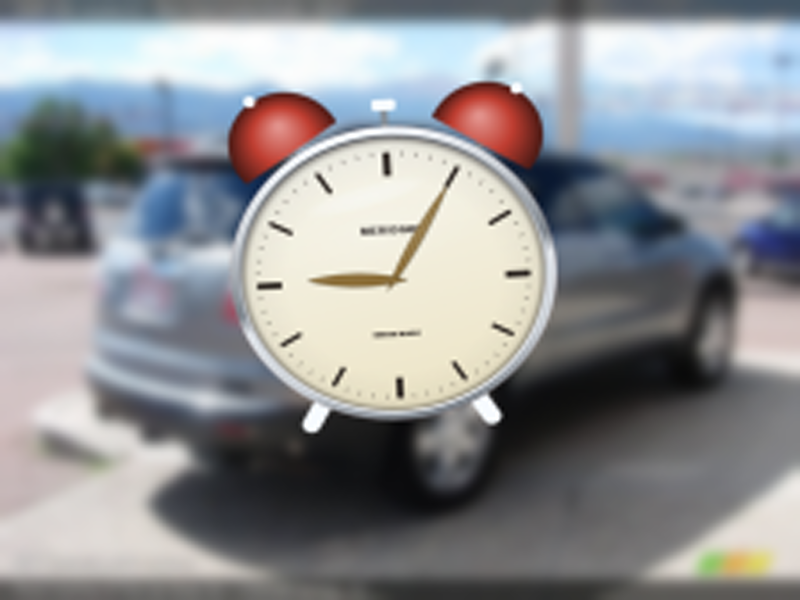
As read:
9:05
